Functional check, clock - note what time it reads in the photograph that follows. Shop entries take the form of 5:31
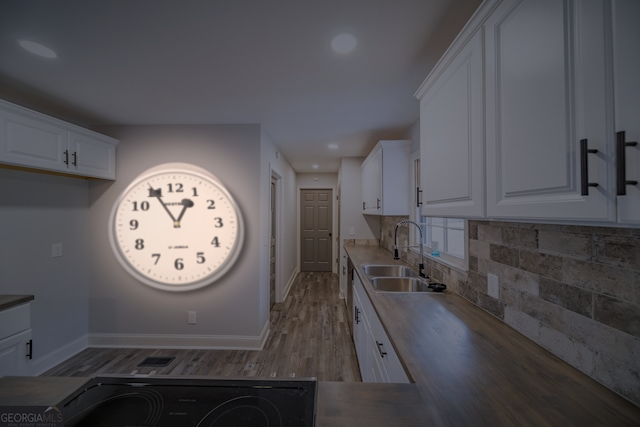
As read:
12:55
